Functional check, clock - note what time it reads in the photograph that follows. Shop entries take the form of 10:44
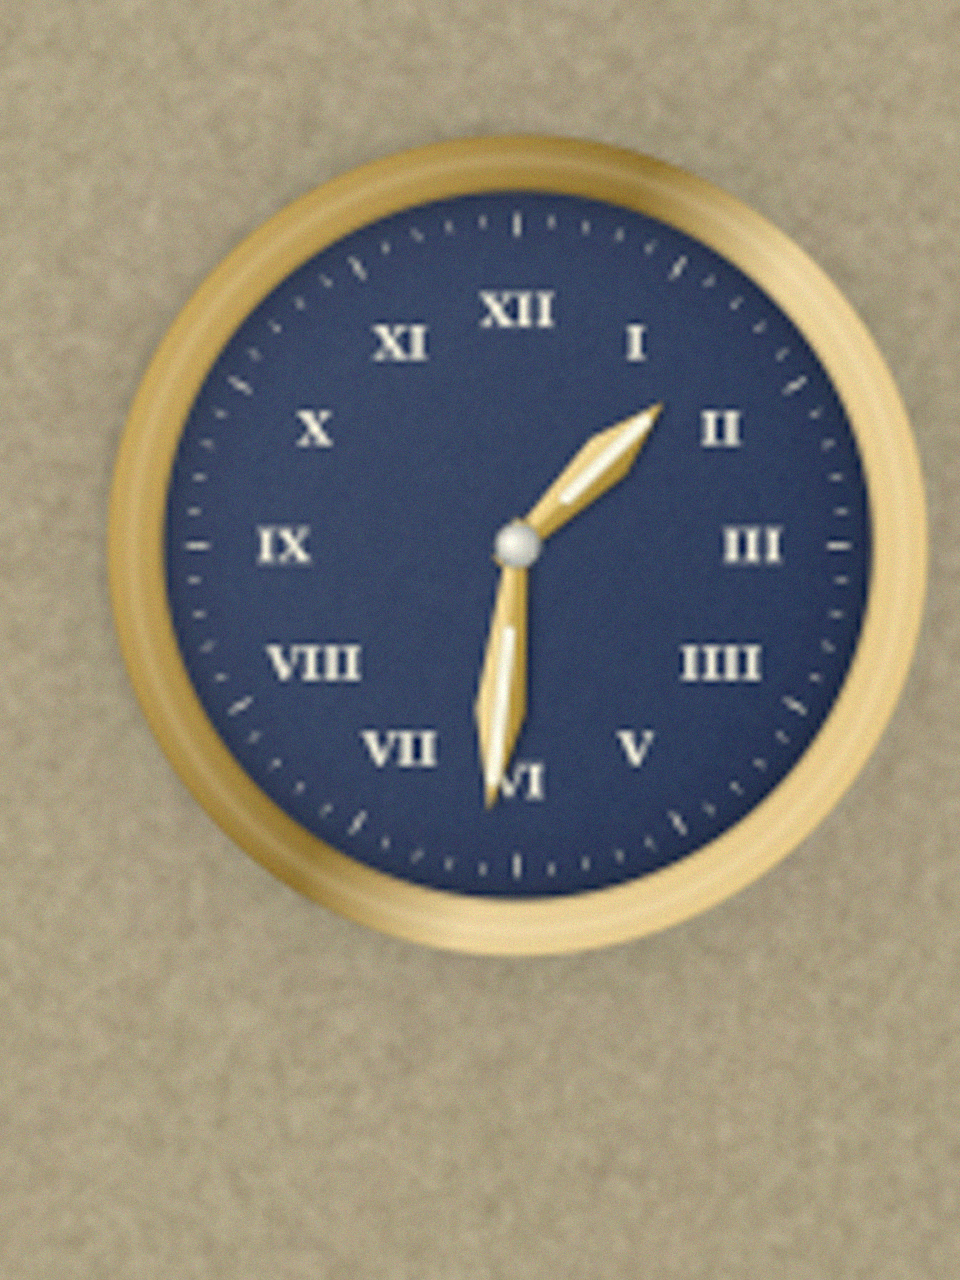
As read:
1:31
